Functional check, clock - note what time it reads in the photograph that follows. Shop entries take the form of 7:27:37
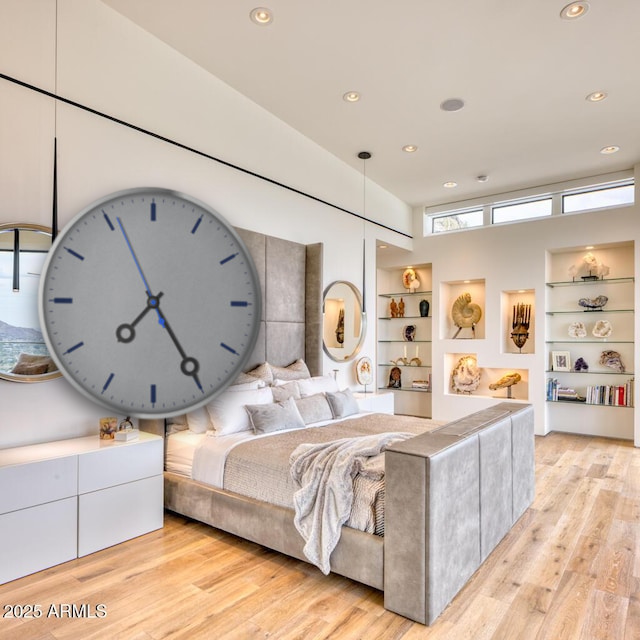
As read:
7:24:56
